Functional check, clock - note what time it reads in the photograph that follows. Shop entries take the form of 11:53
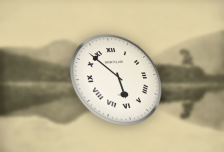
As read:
5:53
